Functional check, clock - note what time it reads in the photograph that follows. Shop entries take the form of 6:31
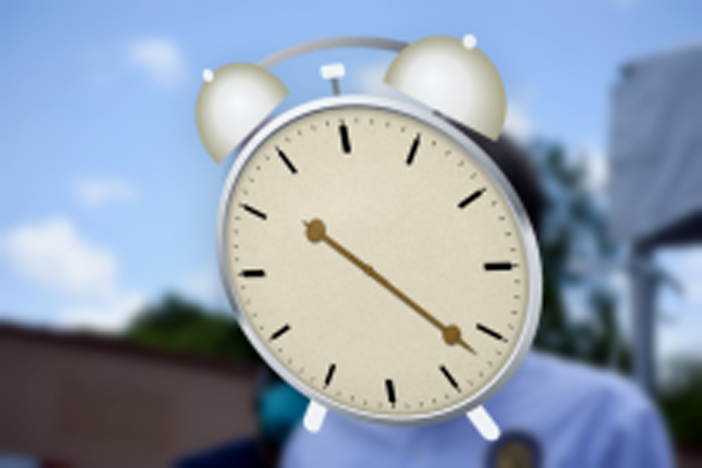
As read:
10:22
